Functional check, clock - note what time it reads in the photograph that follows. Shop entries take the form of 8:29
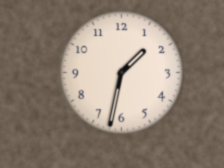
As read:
1:32
